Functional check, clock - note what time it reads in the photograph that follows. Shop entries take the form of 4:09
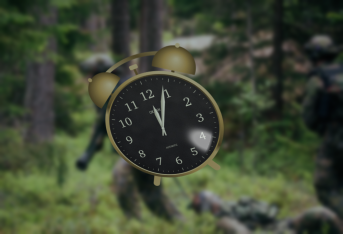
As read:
12:04
